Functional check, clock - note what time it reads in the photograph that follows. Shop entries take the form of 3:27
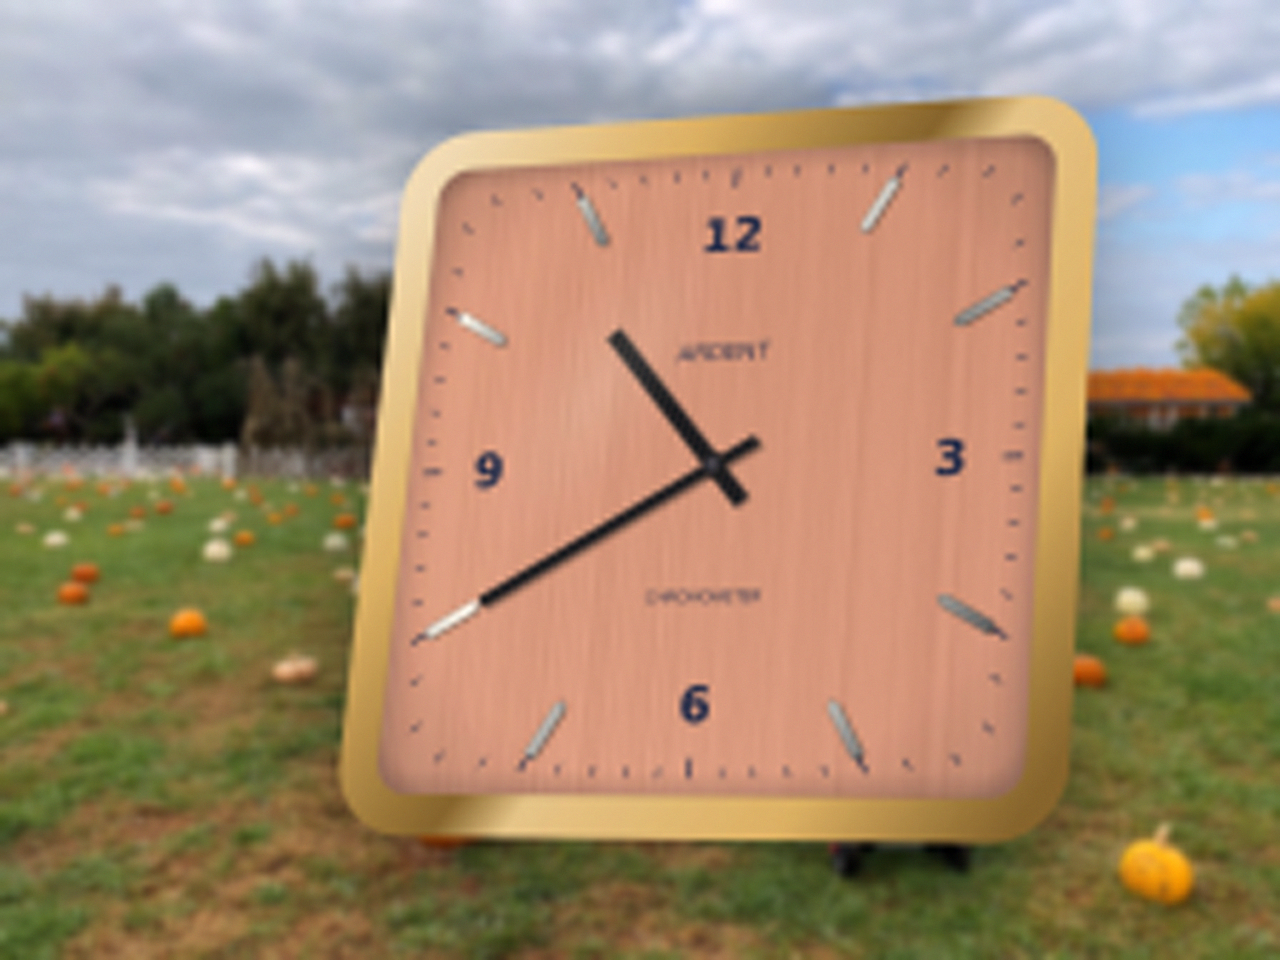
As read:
10:40
